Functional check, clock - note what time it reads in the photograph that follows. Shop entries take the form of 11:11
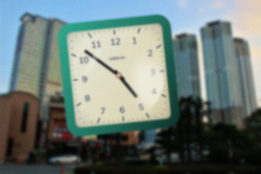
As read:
4:52
